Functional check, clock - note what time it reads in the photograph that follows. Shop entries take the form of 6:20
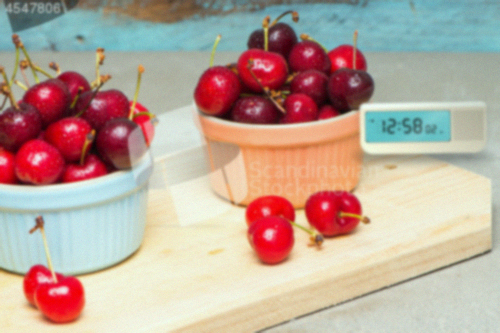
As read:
12:58
